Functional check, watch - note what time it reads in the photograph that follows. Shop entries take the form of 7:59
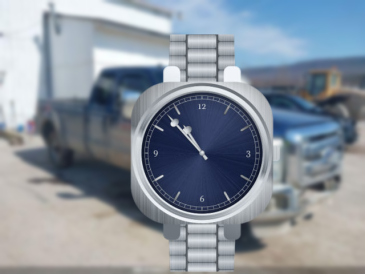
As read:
10:53
